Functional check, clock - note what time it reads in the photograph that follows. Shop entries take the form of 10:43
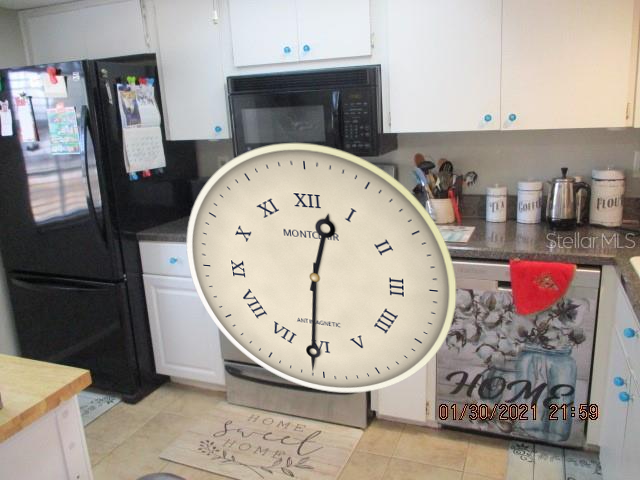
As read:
12:31
